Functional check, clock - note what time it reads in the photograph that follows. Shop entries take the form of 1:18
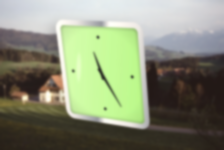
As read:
11:25
